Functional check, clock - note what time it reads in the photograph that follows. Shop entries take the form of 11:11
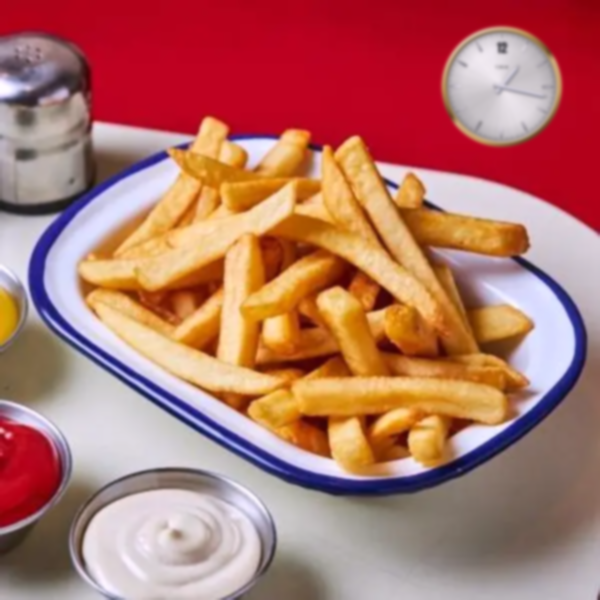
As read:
1:17
